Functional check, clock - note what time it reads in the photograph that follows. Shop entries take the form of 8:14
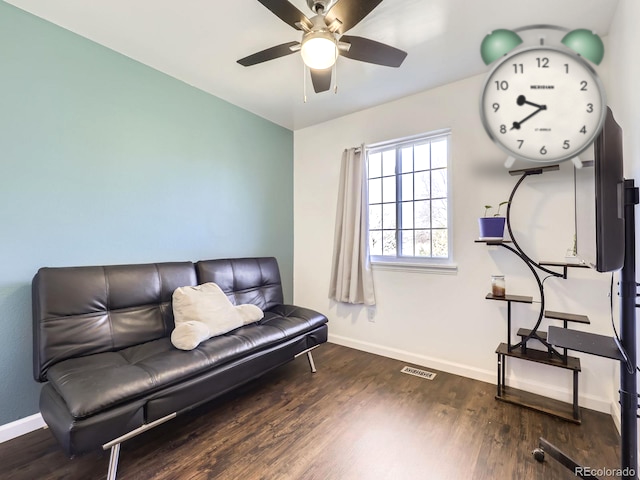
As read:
9:39
